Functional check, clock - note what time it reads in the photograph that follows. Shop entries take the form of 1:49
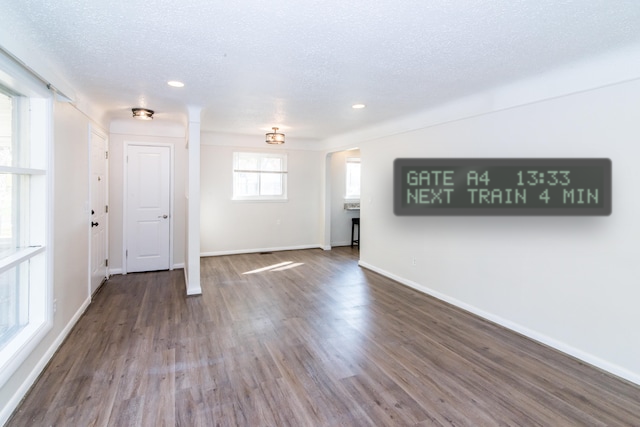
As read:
13:33
